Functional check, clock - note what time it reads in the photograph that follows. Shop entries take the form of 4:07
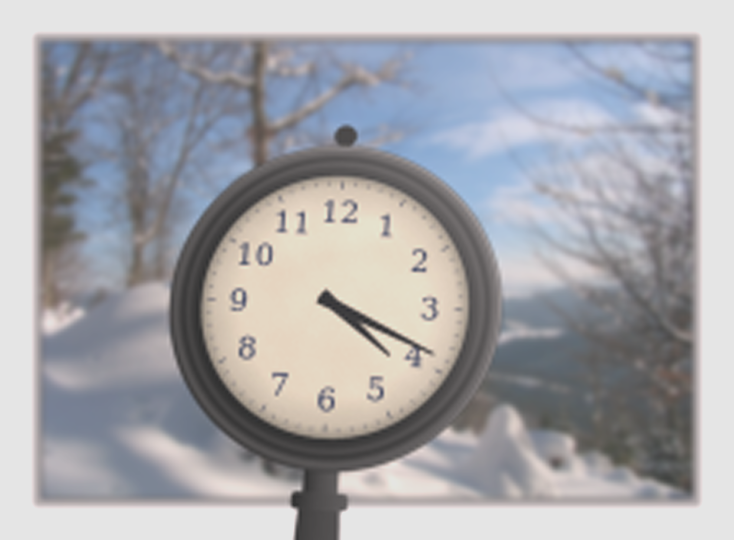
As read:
4:19
